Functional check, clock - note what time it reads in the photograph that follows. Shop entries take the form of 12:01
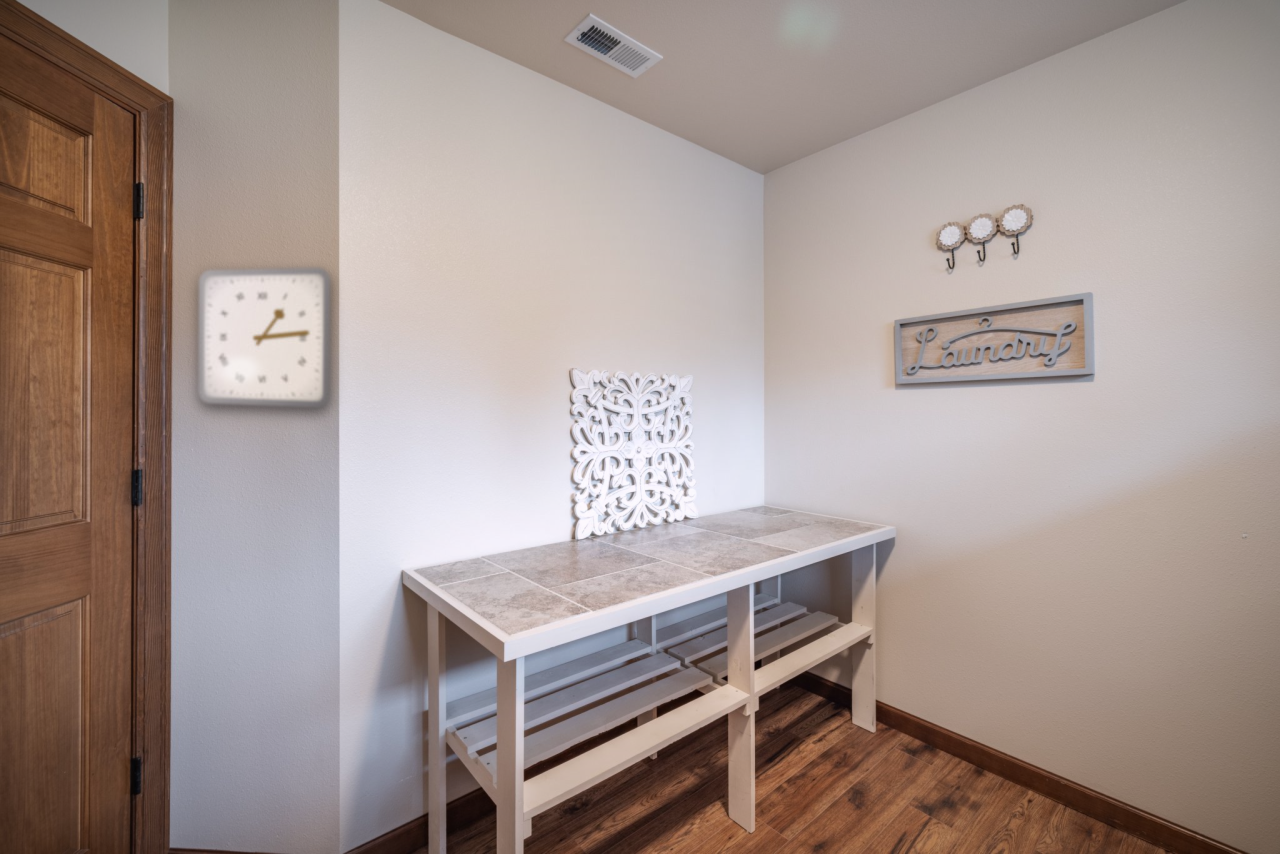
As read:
1:14
